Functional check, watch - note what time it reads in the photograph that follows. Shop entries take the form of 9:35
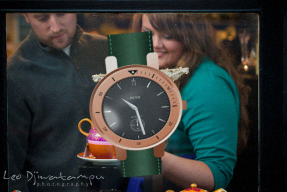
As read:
10:28
